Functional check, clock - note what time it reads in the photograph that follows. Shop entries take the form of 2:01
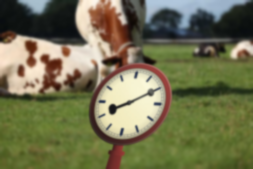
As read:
8:10
